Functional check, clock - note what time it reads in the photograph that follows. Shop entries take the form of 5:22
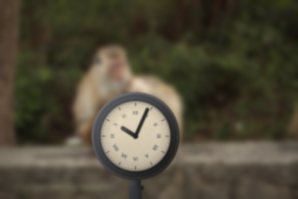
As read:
10:04
